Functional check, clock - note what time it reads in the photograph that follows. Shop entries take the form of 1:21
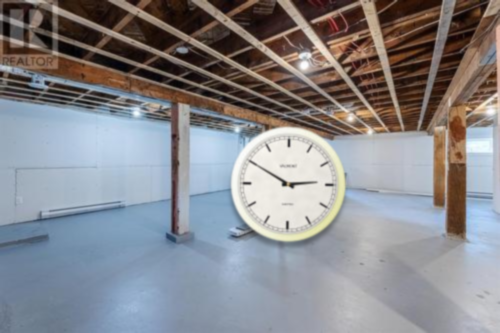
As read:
2:50
